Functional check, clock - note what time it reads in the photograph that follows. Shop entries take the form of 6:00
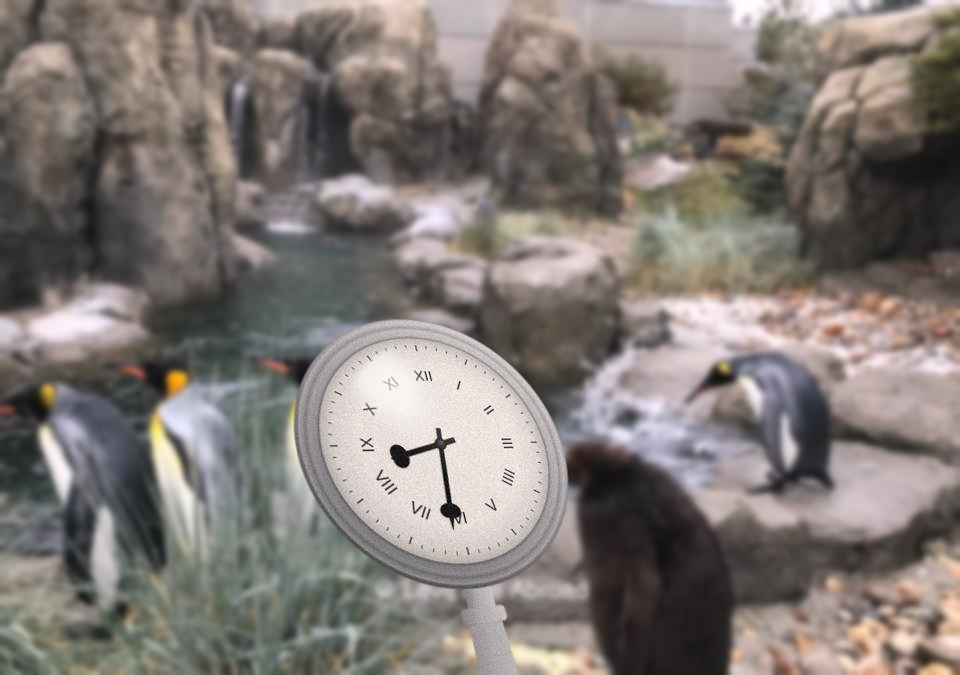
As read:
8:31
